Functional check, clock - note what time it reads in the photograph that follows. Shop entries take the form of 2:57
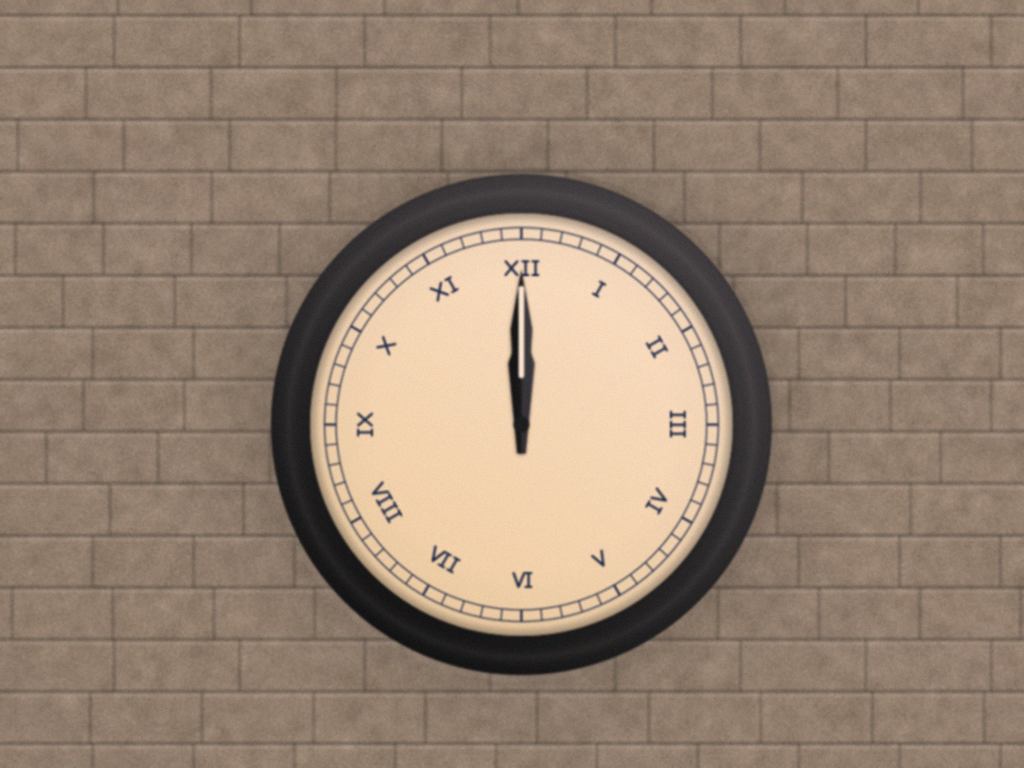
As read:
12:00
